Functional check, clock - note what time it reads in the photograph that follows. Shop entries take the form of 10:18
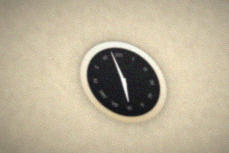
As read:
5:58
